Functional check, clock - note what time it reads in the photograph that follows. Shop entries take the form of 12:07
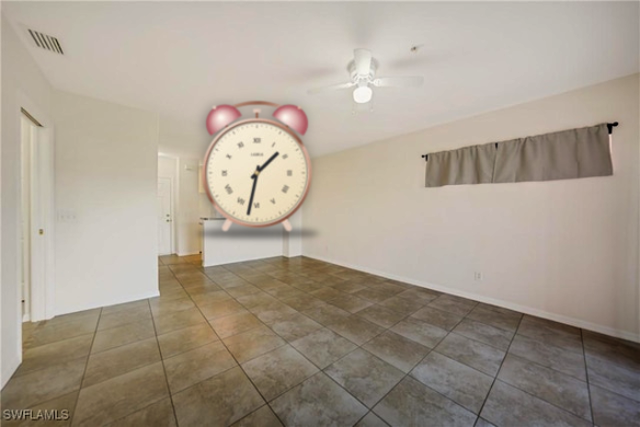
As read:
1:32
